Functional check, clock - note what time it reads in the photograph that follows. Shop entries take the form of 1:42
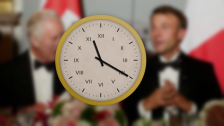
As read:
11:20
